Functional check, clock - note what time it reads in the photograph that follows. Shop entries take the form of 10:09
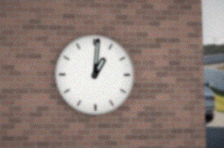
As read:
1:01
